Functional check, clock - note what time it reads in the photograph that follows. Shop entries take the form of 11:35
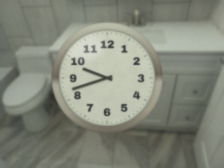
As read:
9:42
